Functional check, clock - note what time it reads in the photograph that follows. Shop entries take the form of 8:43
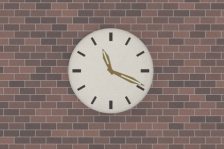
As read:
11:19
